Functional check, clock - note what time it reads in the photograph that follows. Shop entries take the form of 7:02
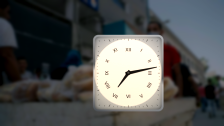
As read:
7:13
